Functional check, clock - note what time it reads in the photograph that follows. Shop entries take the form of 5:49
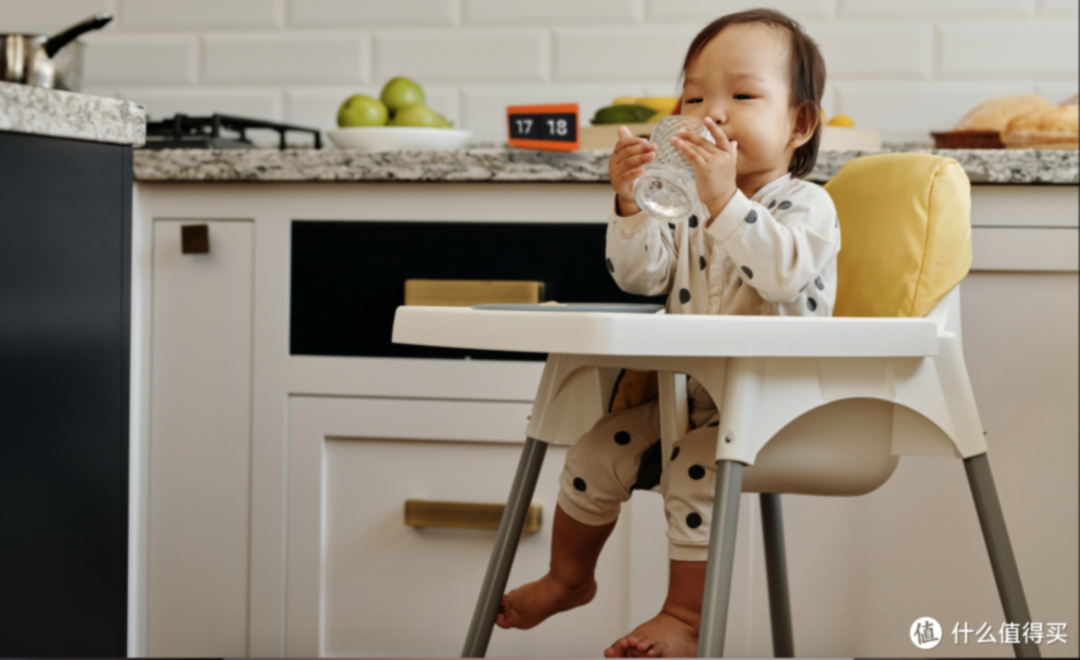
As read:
17:18
